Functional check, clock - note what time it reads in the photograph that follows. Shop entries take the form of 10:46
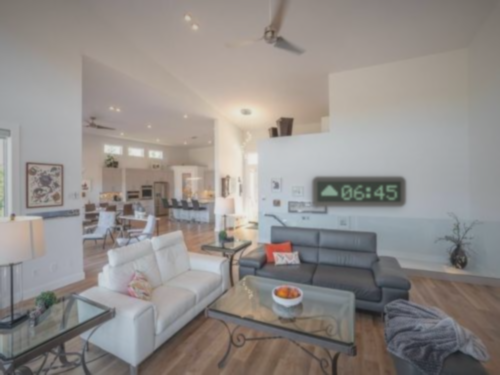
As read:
6:45
